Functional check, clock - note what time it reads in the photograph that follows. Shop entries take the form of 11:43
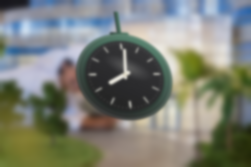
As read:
8:01
